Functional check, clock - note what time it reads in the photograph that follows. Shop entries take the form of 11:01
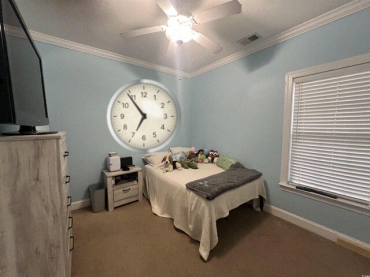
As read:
6:54
